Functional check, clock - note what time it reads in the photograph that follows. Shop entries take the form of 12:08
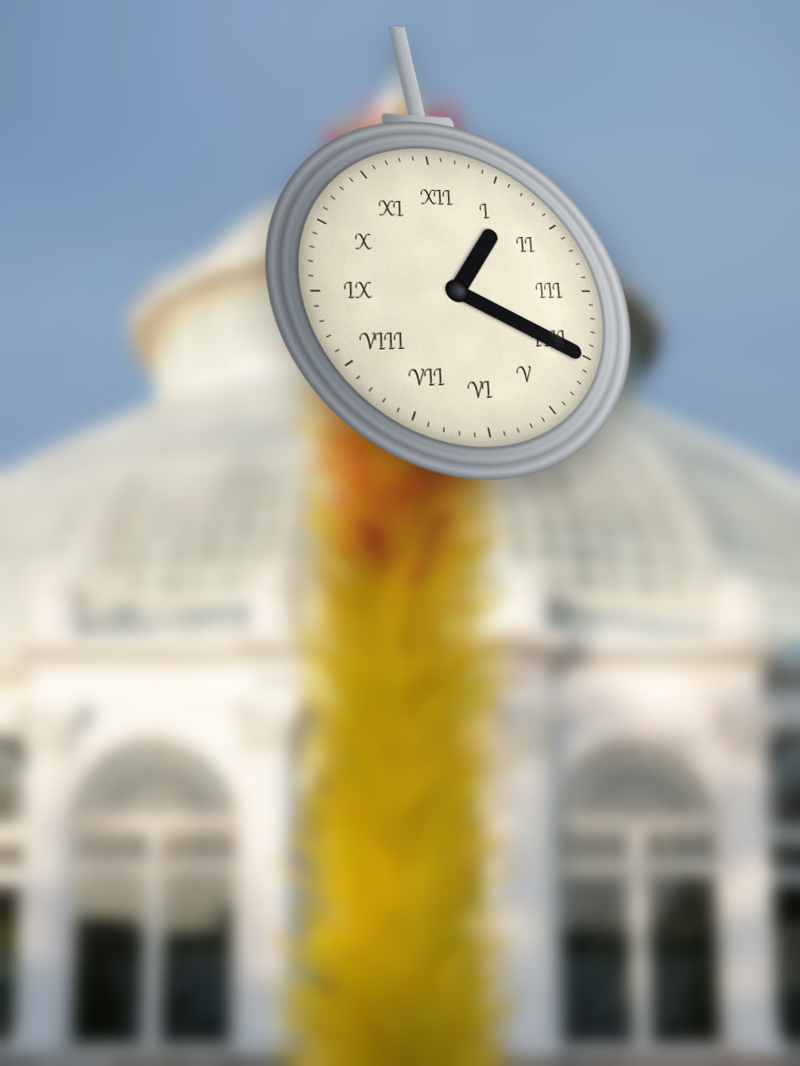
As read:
1:20
